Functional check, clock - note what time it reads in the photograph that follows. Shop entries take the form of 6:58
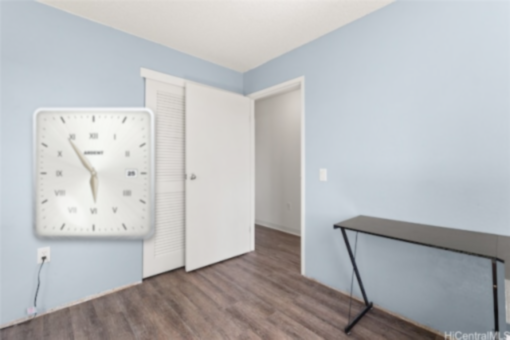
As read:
5:54
